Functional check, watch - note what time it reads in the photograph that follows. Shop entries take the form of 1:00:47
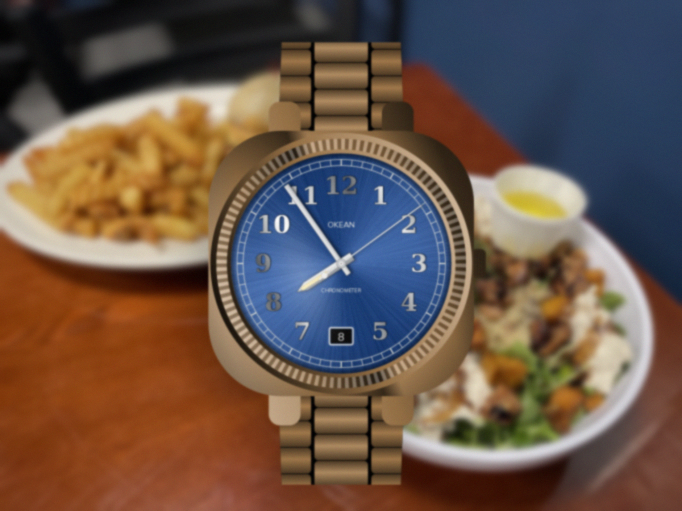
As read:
7:54:09
